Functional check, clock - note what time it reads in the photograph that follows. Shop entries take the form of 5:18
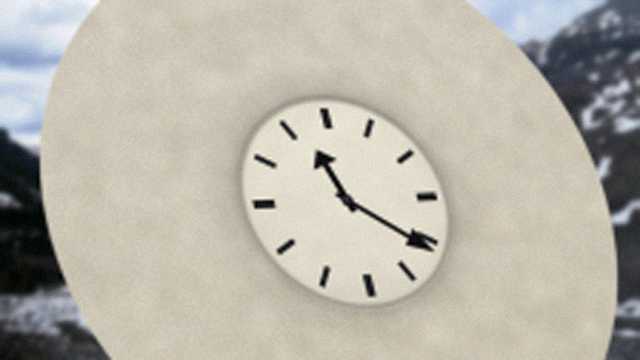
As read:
11:21
